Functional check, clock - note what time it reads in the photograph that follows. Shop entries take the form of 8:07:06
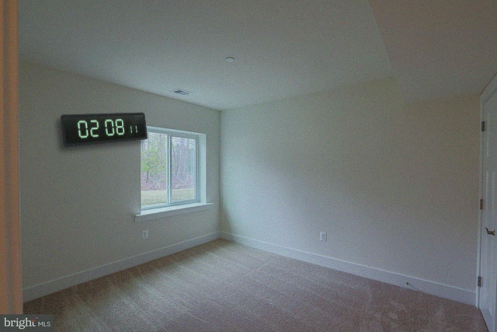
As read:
2:08:11
